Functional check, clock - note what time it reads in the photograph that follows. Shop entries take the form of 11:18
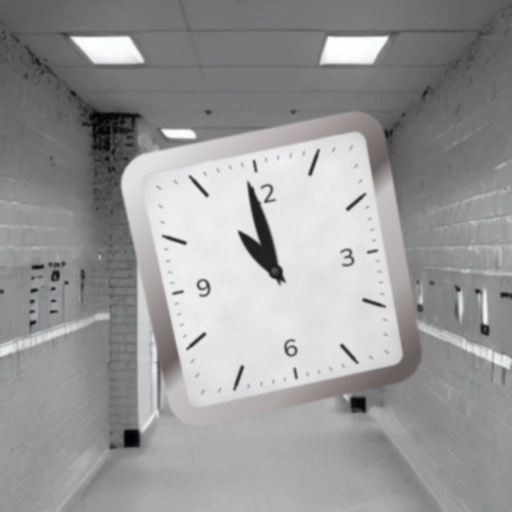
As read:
10:59
